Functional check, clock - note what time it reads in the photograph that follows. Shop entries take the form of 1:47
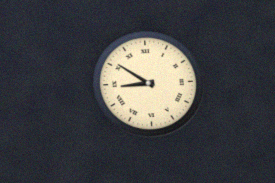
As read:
8:51
